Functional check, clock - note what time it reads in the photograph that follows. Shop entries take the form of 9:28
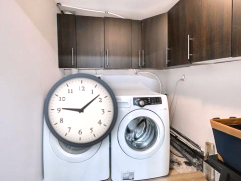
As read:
9:08
